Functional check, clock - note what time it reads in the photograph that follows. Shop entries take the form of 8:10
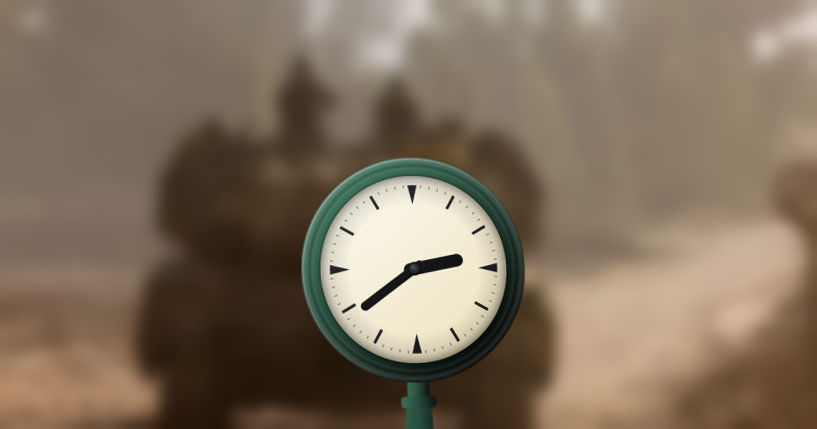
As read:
2:39
